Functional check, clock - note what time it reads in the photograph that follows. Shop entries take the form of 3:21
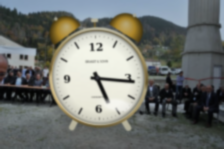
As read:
5:16
